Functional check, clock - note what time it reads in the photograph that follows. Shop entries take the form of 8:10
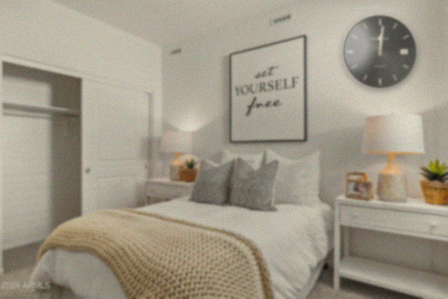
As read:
12:01
